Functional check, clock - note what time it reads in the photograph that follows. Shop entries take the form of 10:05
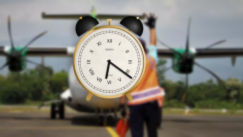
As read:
6:21
